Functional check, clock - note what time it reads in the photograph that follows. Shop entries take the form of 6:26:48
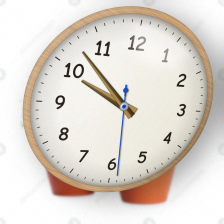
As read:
9:52:29
